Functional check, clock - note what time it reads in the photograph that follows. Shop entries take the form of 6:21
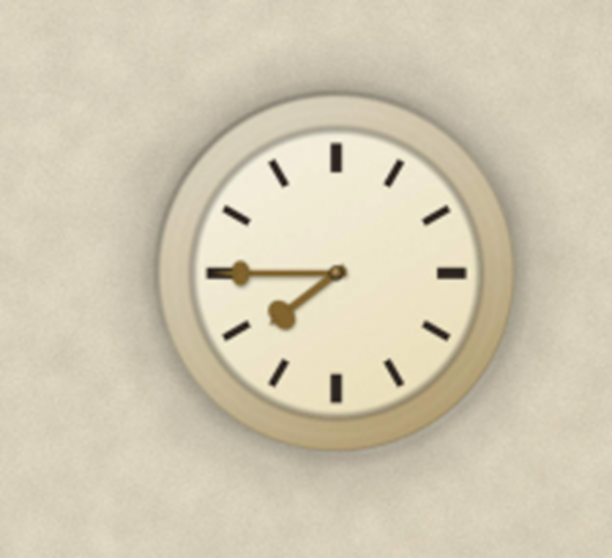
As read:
7:45
